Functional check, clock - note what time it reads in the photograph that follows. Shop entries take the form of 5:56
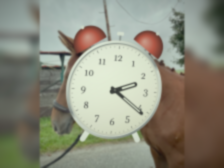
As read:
2:21
